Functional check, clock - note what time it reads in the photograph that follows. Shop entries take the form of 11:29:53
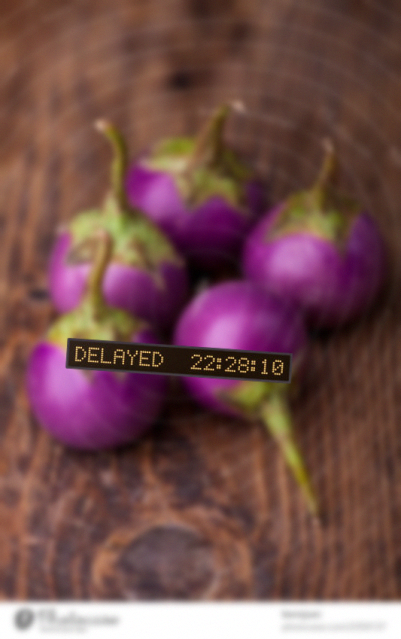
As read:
22:28:10
